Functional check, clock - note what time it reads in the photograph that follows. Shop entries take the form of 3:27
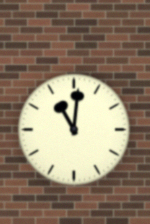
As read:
11:01
